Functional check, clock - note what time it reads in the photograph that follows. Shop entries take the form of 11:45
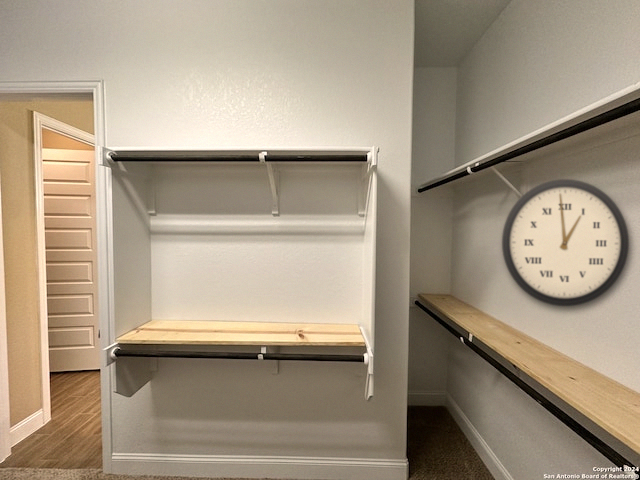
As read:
12:59
